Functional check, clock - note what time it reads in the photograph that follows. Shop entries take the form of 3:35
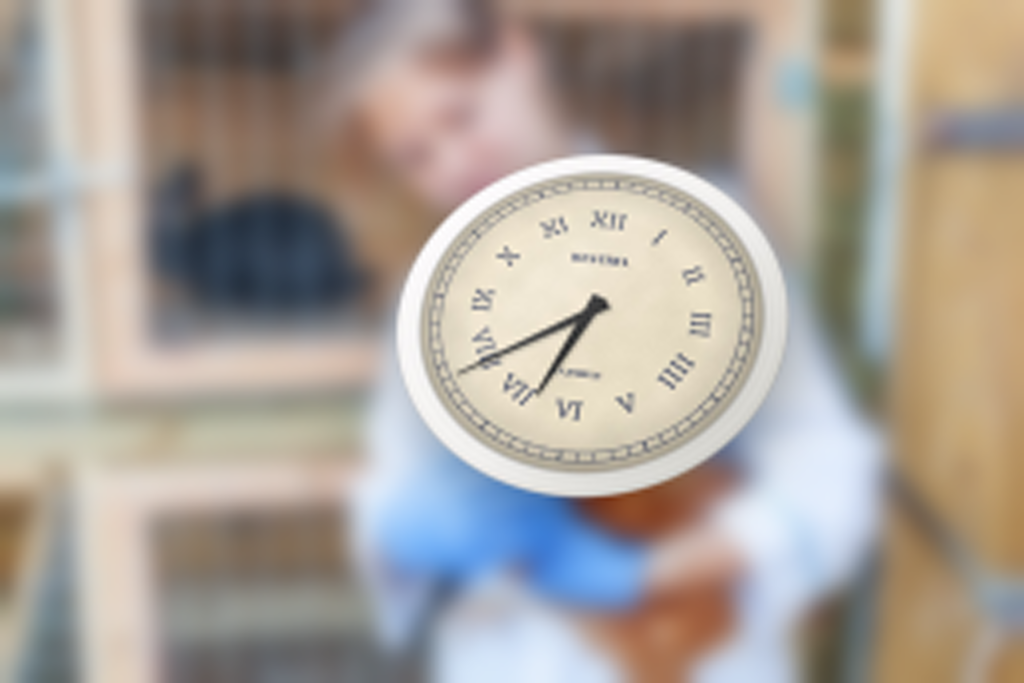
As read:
6:39
